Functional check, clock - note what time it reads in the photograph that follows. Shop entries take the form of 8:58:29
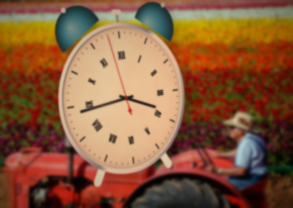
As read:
3:43:58
